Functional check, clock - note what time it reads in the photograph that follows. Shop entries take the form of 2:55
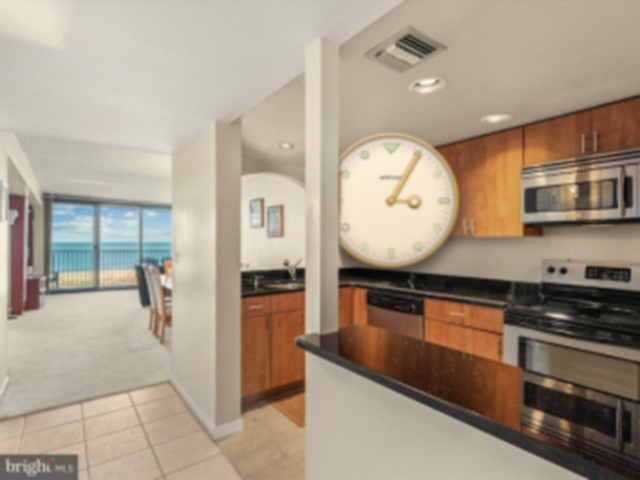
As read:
3:05
